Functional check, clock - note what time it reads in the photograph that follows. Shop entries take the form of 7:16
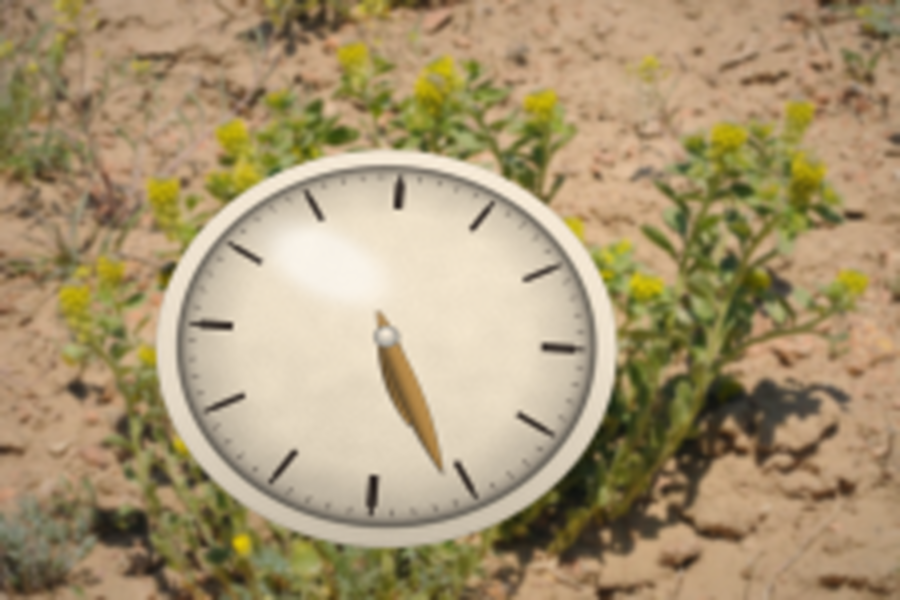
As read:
5:26
